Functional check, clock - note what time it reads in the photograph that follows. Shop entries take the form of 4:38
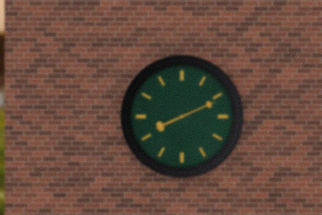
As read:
8:11
